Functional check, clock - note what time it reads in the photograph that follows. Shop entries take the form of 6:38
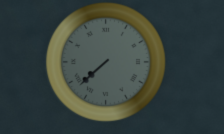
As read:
7:38
